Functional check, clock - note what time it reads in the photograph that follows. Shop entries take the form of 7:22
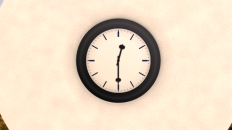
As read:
12:30
